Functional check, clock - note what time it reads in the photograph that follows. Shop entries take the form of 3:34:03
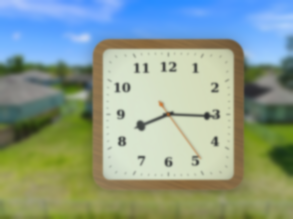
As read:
8:15:24
